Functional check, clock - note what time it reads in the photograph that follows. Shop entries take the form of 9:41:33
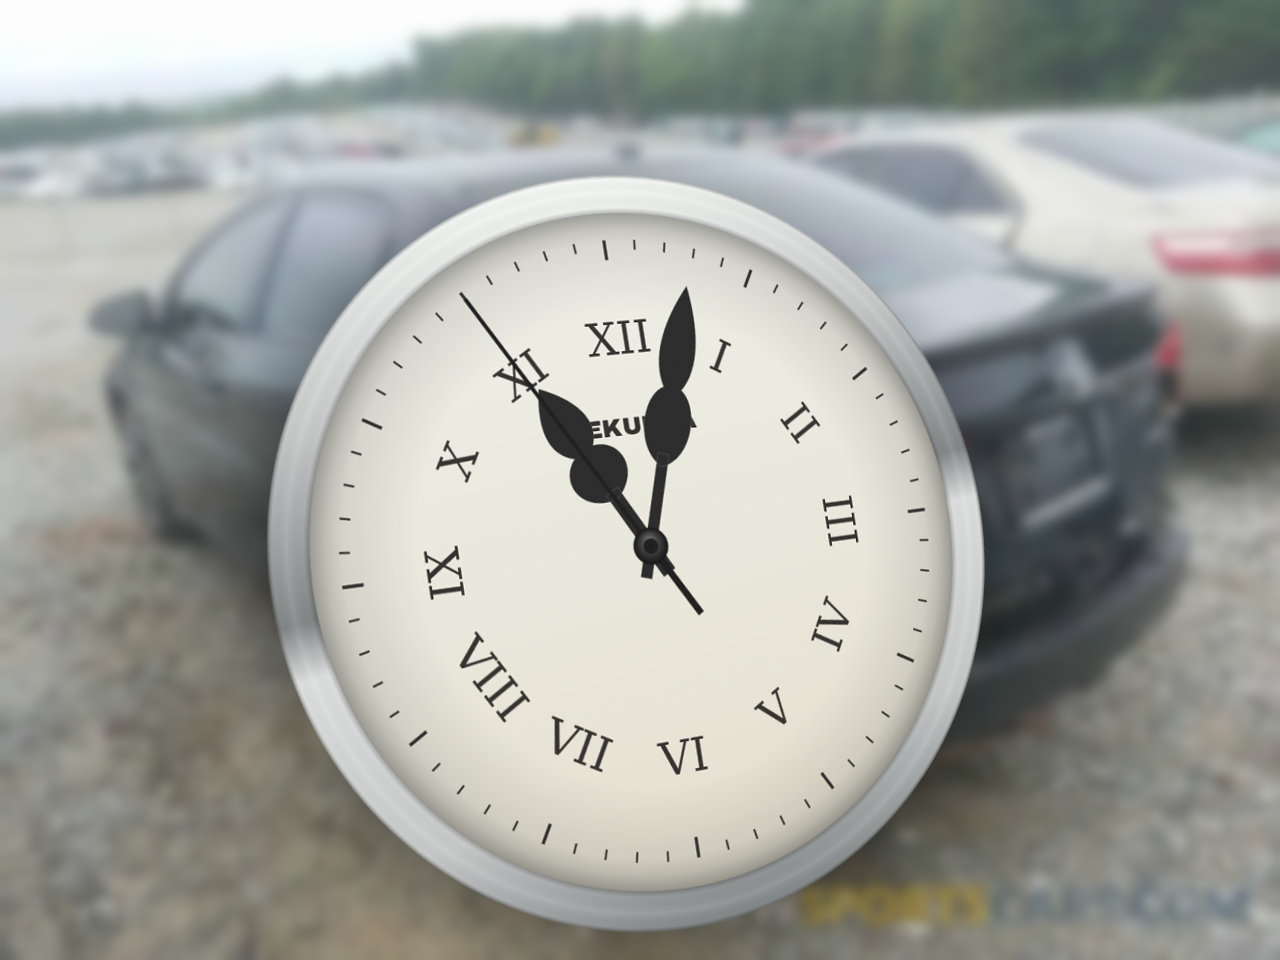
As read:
11:02:55
